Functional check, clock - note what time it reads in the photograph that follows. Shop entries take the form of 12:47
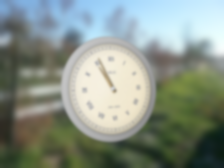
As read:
10:56
